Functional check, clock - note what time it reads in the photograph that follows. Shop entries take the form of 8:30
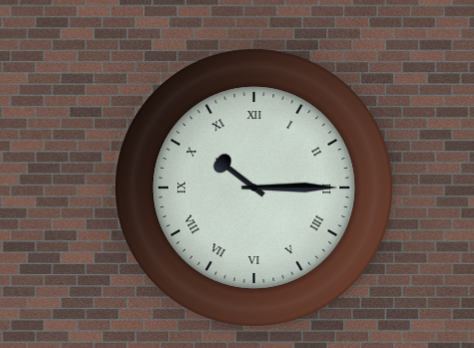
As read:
10:15
